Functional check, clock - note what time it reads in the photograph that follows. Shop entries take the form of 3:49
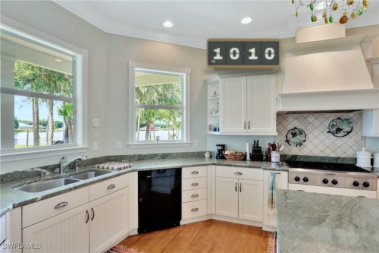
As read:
10:10
